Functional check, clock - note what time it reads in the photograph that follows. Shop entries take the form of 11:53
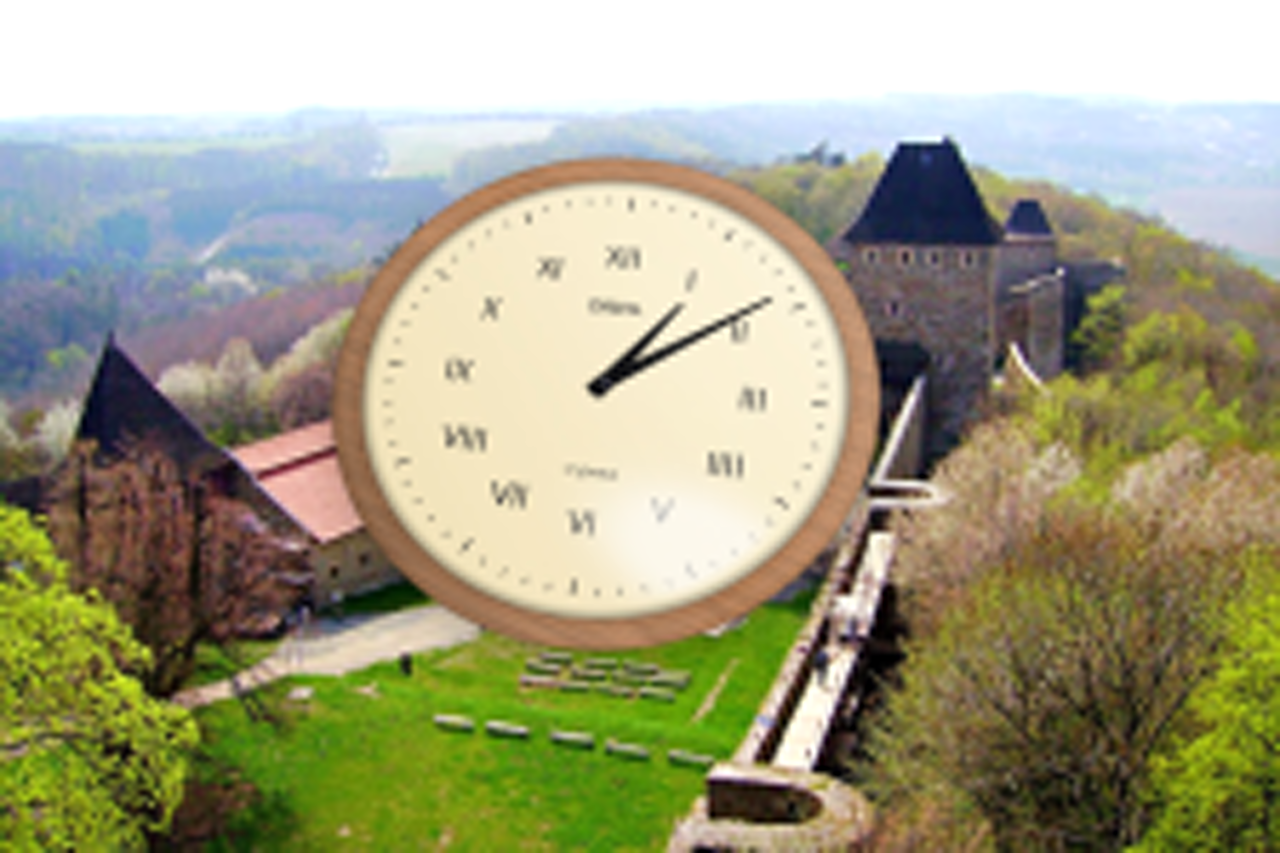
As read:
1:09
